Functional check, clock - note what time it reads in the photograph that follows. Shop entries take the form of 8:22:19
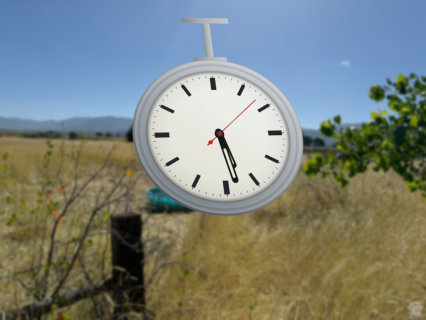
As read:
5:28:08
